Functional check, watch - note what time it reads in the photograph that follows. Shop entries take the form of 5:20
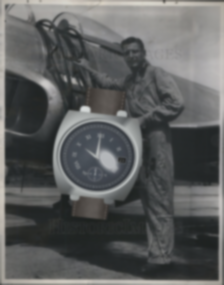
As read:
10:00
